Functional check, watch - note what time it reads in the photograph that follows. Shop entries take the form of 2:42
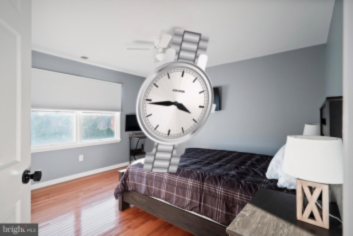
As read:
3:44
